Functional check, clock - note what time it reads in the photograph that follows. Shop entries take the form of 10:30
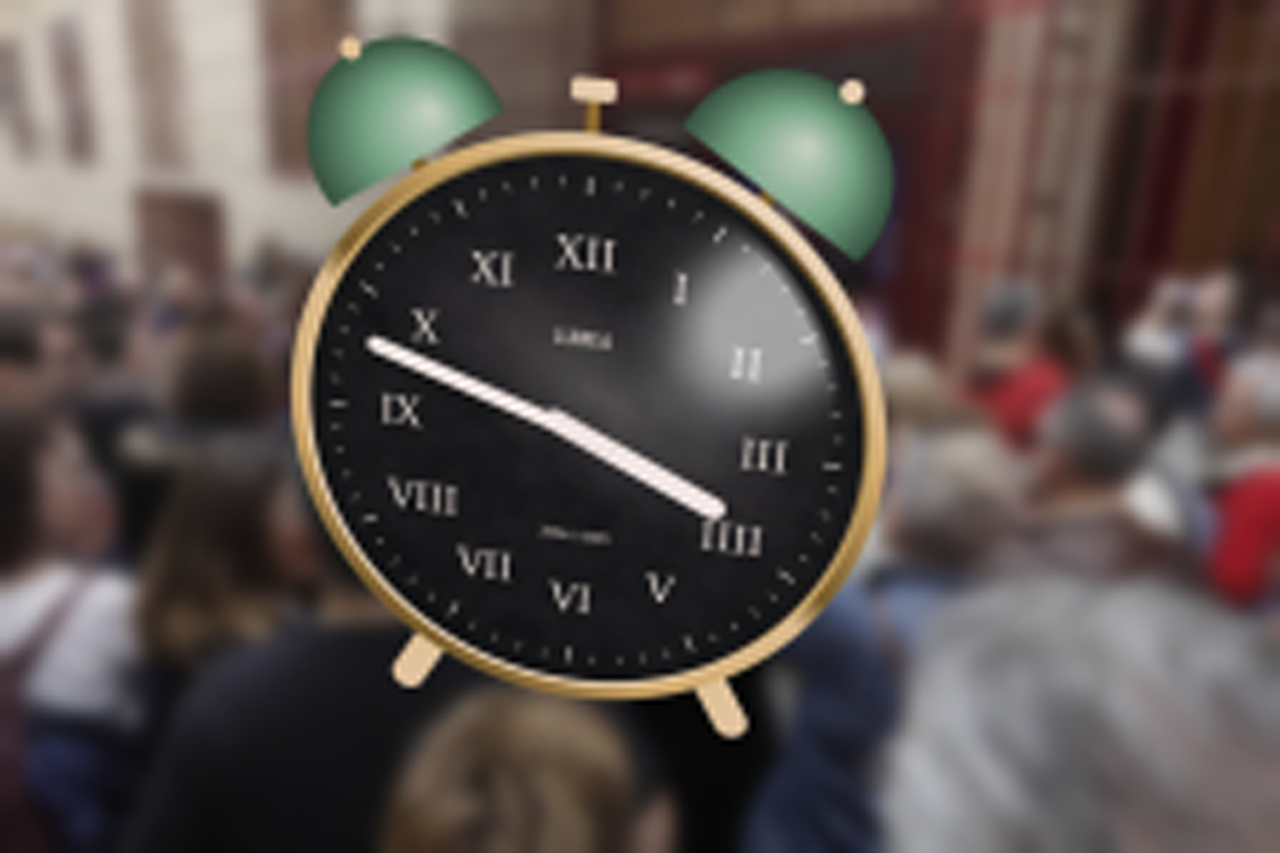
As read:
3:48
